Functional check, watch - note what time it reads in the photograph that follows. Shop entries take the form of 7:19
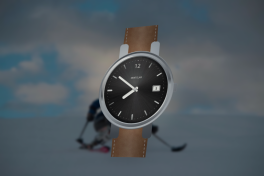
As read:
7:51
